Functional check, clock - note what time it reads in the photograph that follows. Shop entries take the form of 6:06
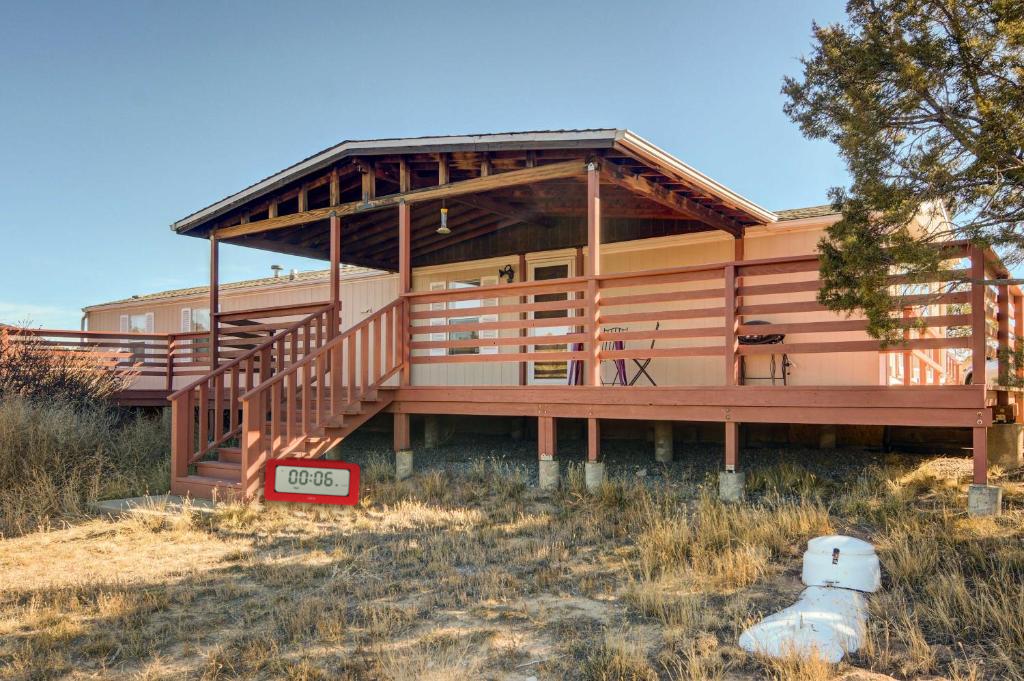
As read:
0:06
